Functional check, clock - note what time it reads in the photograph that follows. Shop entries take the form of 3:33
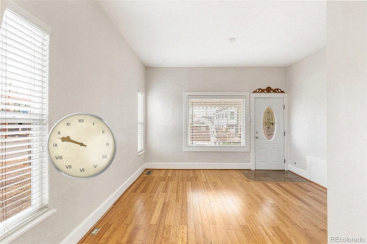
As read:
9:48
